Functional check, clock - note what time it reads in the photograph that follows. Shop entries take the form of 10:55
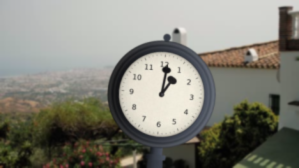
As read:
1:01
